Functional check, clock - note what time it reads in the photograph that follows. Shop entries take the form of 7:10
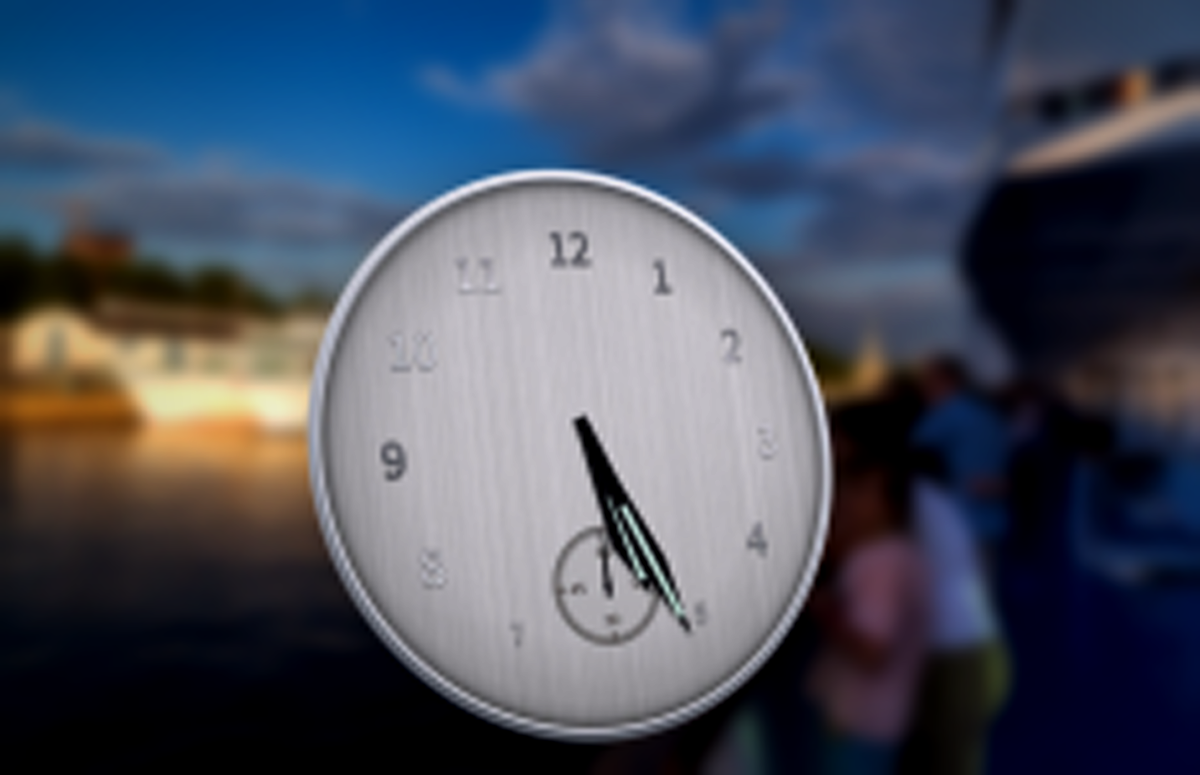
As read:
5:26
